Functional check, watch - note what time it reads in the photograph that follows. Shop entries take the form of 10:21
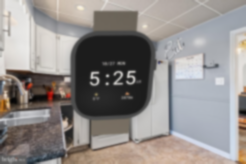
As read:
5:25
